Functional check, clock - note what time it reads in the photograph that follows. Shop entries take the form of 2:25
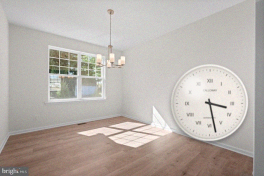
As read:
3:28
